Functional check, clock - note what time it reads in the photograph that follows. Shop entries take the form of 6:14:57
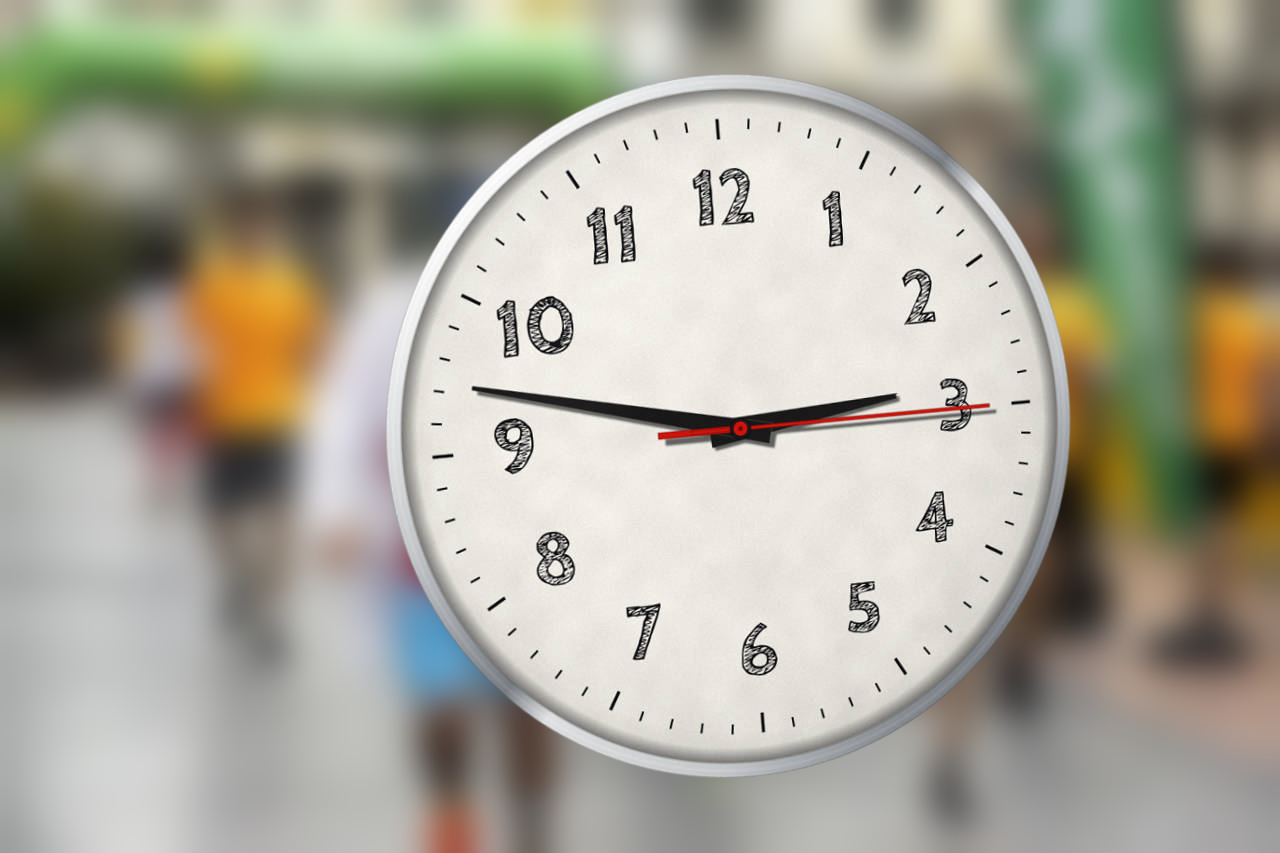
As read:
2:47:15
